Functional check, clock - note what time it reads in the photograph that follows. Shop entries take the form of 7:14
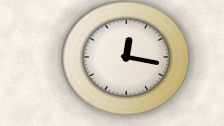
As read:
12:17
